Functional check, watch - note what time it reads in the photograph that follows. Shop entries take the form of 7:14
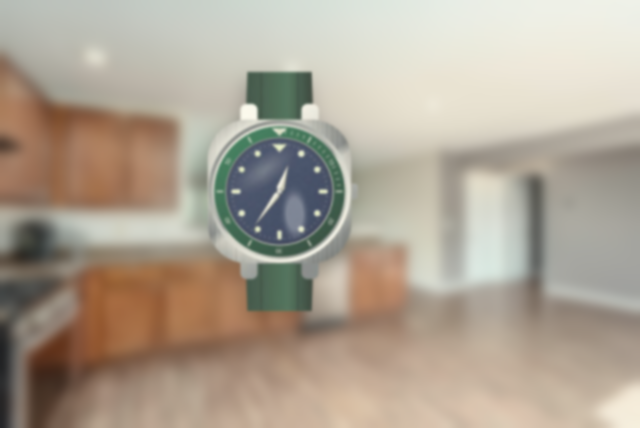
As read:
12:36
